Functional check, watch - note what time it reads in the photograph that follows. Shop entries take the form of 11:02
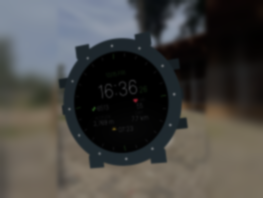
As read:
16:36
